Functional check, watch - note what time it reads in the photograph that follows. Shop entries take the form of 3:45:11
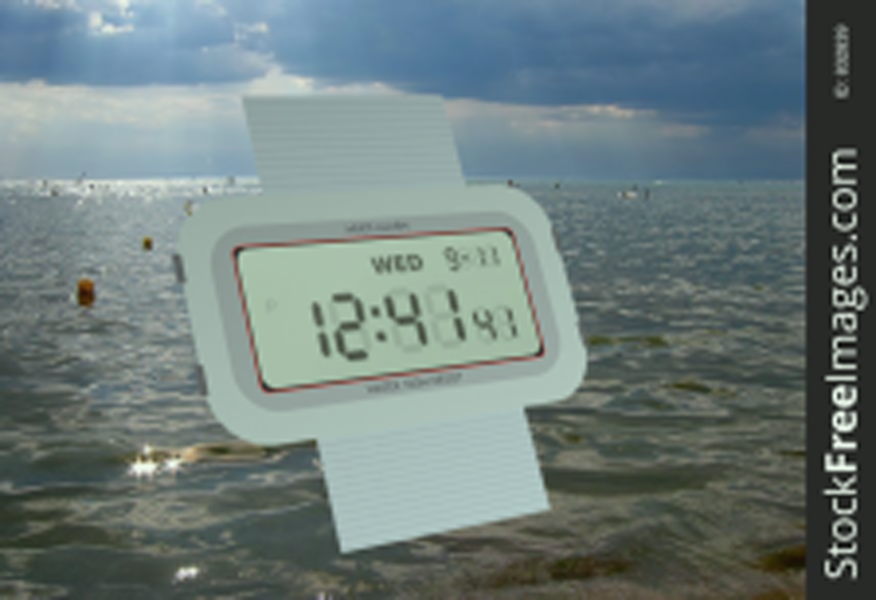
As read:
12:41:41
